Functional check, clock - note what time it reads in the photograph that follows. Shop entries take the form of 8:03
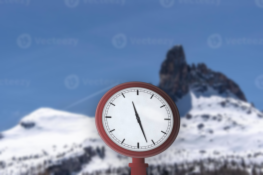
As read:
11:27
